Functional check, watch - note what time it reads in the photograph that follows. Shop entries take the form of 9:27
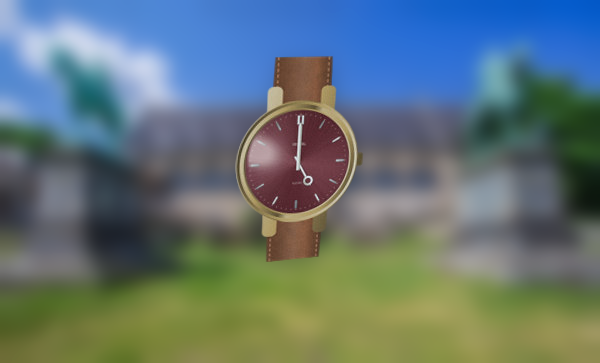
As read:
5:00
